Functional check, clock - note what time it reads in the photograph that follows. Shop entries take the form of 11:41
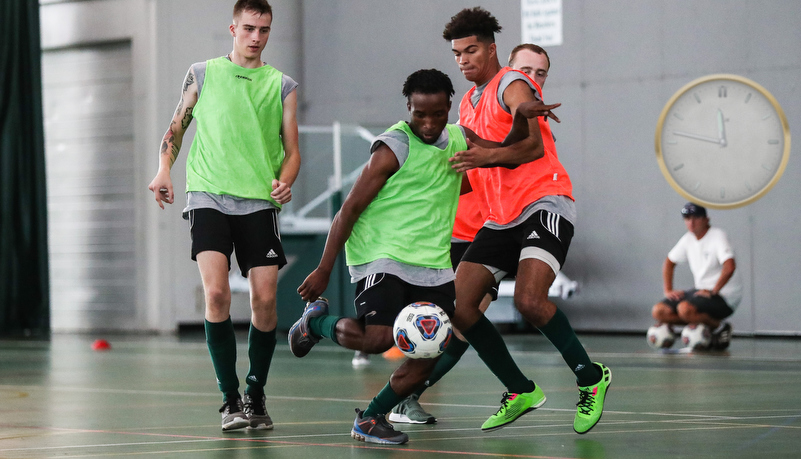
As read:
11:47
